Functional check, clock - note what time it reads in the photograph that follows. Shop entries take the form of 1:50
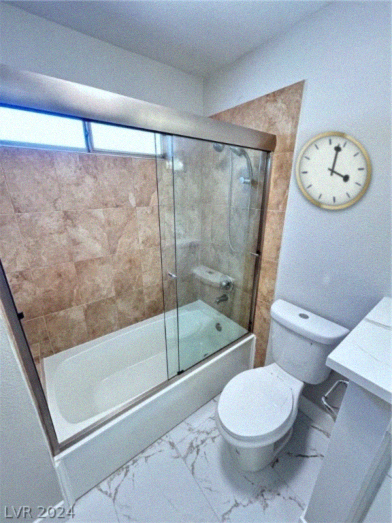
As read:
4:03
